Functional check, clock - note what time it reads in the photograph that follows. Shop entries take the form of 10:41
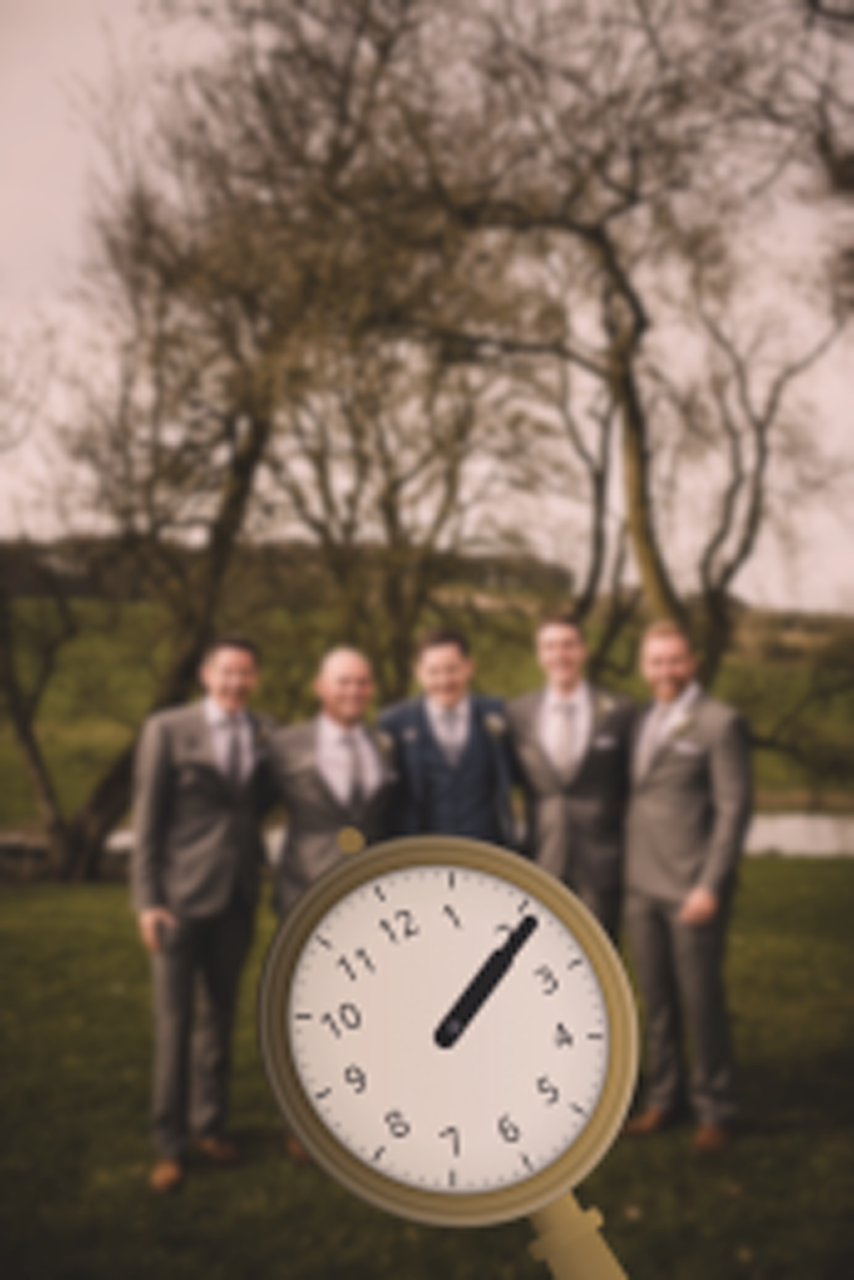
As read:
2:11
